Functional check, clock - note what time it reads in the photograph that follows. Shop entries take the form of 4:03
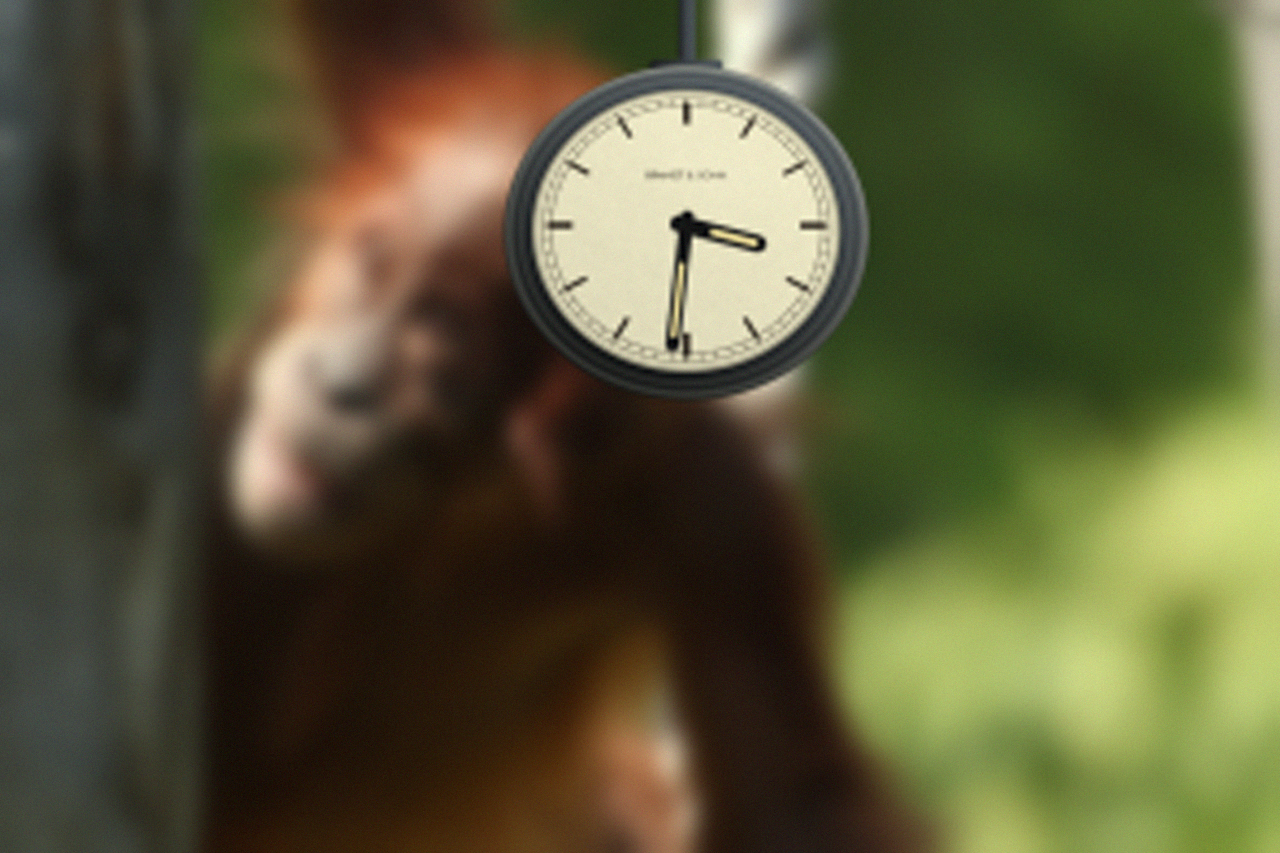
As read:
3:31
